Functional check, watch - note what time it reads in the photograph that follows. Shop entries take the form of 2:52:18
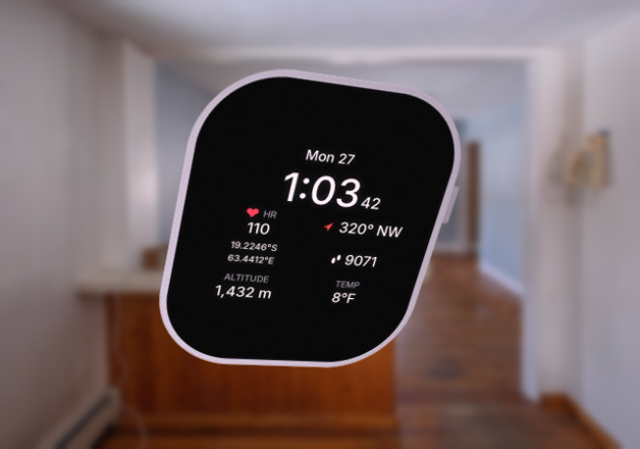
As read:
1:03:42
